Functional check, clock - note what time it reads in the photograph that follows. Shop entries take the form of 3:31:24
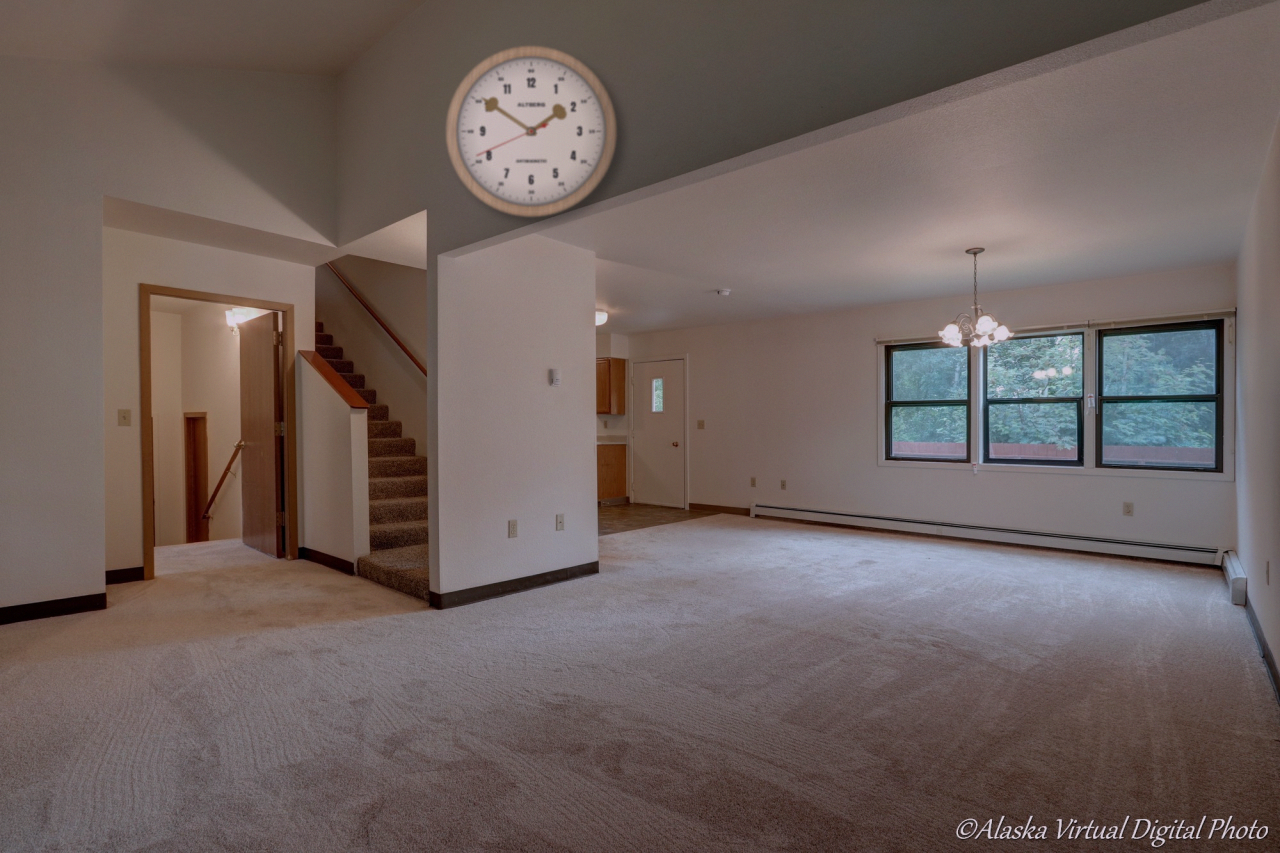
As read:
1:50:41
